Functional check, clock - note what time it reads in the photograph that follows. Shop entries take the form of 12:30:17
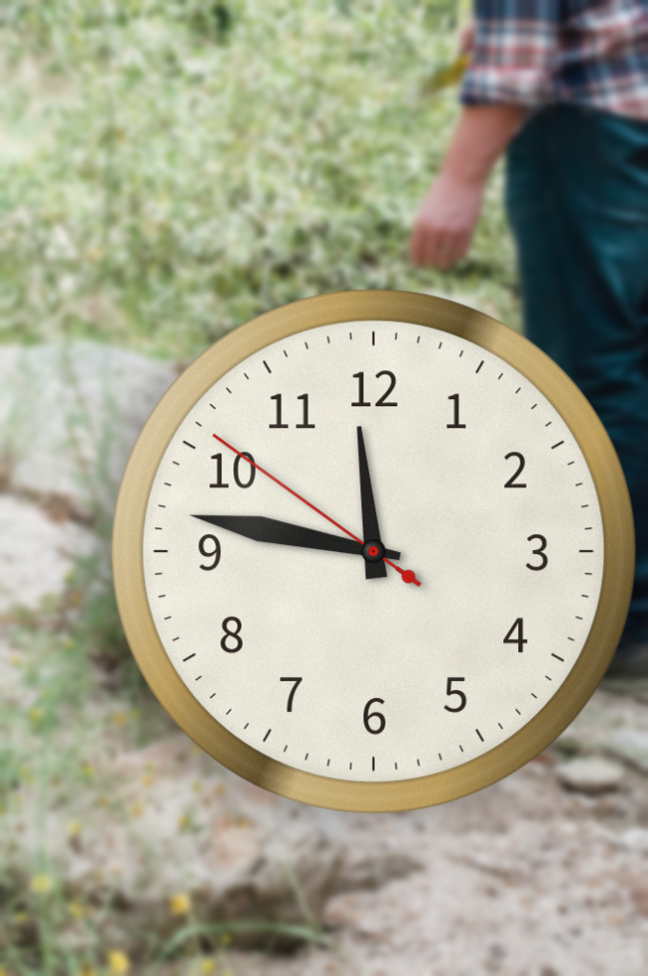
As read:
11:46:51
